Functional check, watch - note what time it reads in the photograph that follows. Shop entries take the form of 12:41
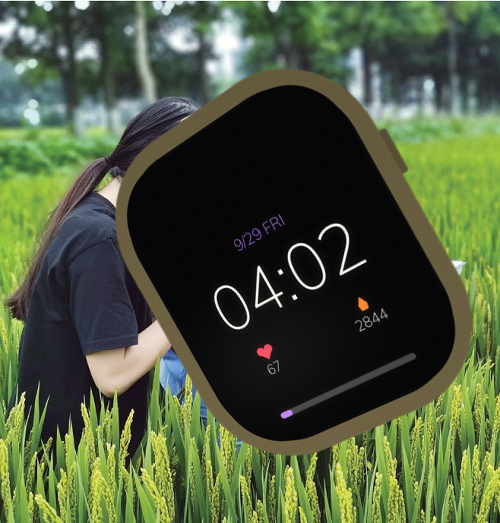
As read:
4:02
